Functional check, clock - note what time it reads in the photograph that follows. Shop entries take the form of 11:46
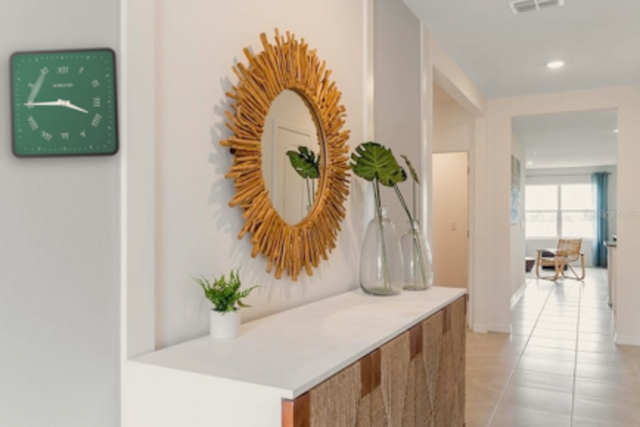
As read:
3:45
